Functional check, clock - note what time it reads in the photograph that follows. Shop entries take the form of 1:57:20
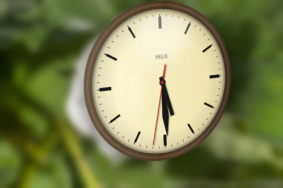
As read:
5:29:32
